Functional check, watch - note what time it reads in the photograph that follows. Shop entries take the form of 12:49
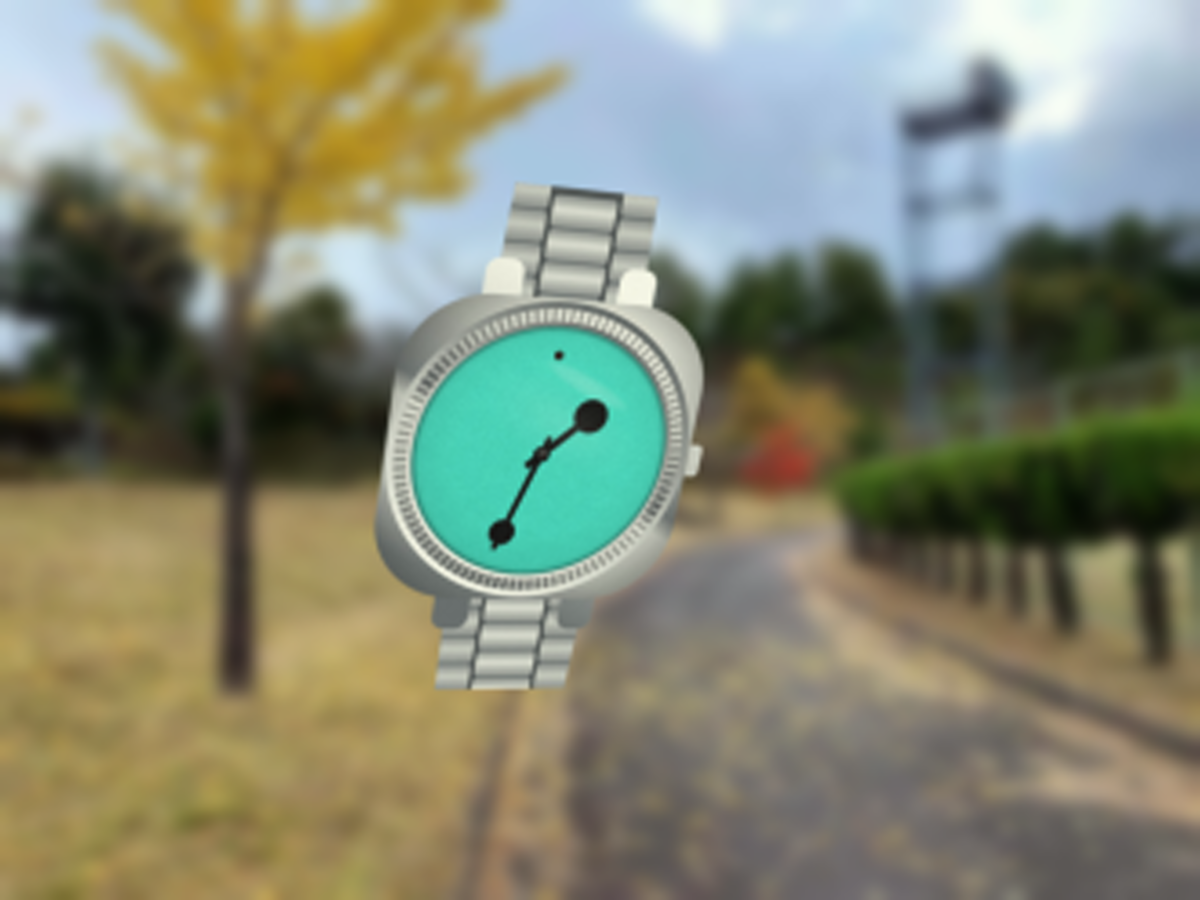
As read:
1:33
